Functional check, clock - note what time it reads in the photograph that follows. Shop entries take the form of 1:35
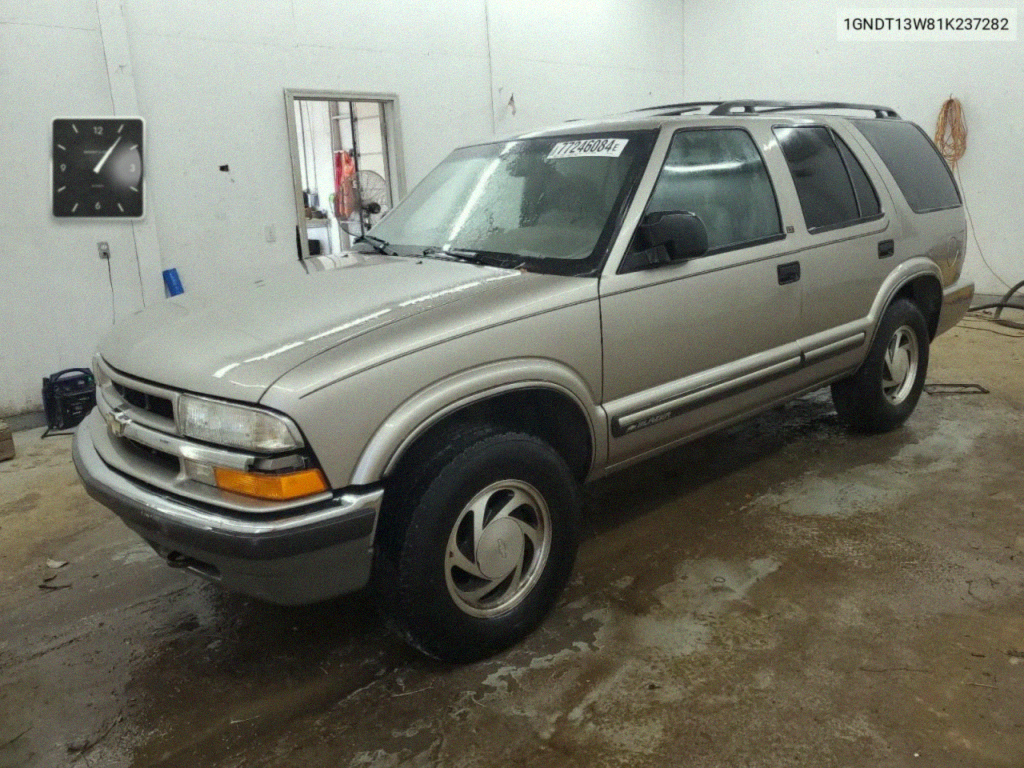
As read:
1:06
